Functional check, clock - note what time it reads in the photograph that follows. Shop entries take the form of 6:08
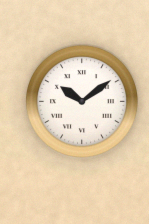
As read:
10:09
